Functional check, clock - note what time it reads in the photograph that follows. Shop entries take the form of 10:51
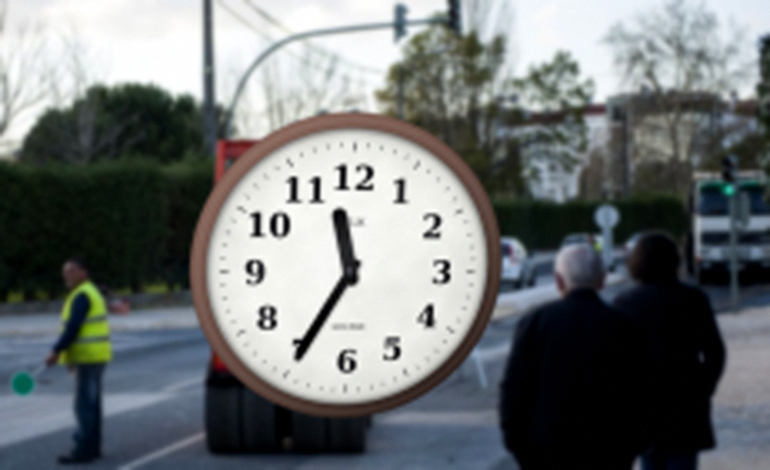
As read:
11:35
